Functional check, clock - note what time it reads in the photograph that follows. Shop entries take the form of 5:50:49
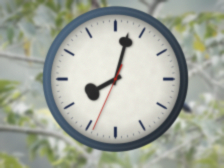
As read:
8:02:34
